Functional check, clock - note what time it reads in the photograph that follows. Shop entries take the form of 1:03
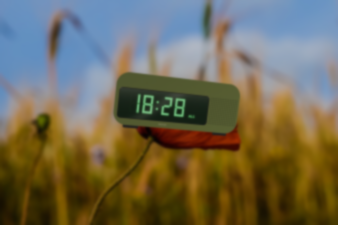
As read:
18:28
